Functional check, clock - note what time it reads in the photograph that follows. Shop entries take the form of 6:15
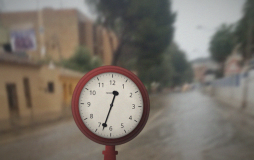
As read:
12:33
